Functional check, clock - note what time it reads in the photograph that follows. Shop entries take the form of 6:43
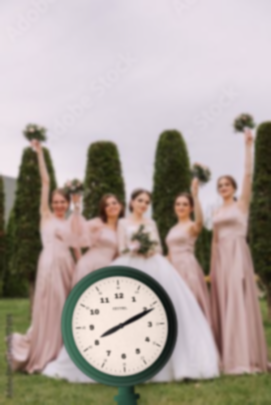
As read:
8:11
